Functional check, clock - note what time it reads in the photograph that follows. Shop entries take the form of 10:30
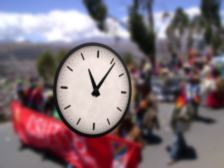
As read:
11:06
